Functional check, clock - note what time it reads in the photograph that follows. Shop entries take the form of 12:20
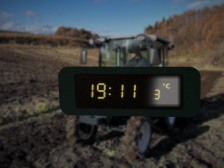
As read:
19:11
